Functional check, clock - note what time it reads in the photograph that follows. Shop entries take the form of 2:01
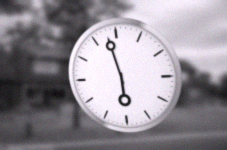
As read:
5:58
